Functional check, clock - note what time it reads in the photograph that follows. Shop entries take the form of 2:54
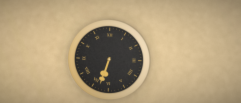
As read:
6:33
